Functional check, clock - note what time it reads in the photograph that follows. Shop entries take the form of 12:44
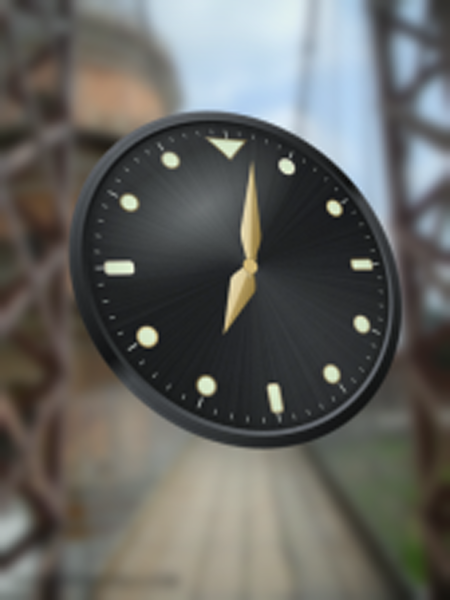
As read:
7:02
